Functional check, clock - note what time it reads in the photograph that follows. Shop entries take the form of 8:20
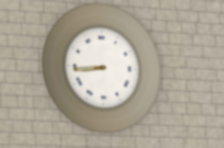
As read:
8:44
